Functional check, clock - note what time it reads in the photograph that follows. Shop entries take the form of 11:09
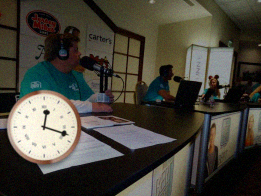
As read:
12:18
